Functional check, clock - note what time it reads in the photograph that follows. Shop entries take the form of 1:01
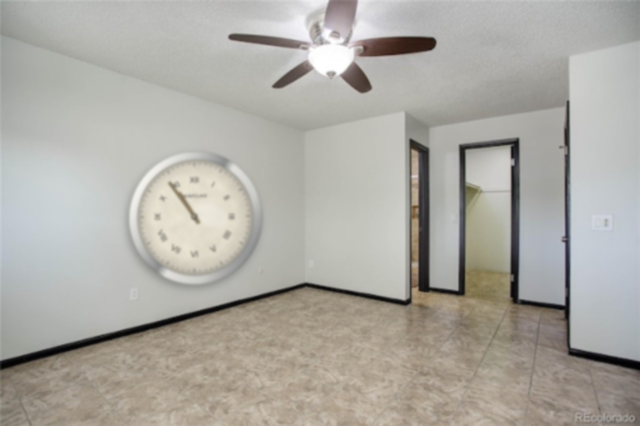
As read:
10:54
